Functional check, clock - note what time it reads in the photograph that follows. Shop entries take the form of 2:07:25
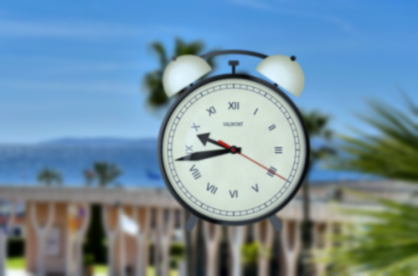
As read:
9:43:20
